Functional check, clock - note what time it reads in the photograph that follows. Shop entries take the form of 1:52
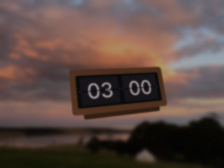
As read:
3:00
